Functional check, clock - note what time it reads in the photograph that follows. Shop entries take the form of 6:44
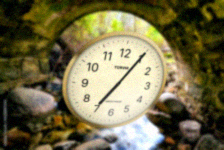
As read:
7:05
